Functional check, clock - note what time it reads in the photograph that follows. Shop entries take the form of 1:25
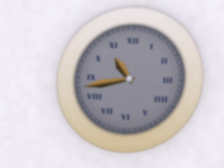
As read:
10:43
